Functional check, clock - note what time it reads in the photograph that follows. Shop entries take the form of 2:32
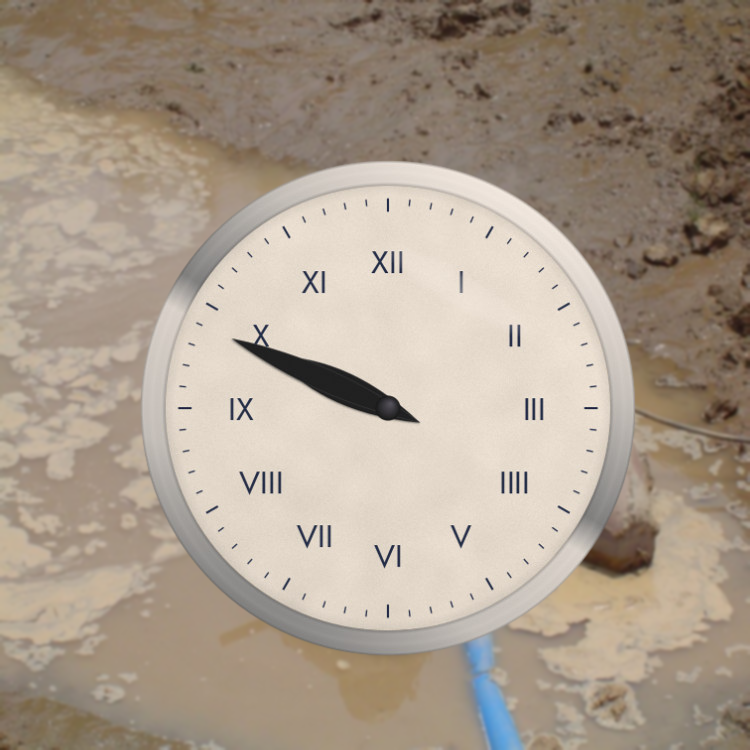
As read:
9:49
